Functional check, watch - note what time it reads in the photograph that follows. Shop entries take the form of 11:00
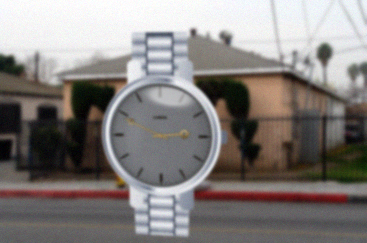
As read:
2:49
